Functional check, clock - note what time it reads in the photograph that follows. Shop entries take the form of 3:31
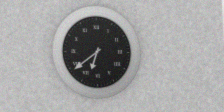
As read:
6:39
